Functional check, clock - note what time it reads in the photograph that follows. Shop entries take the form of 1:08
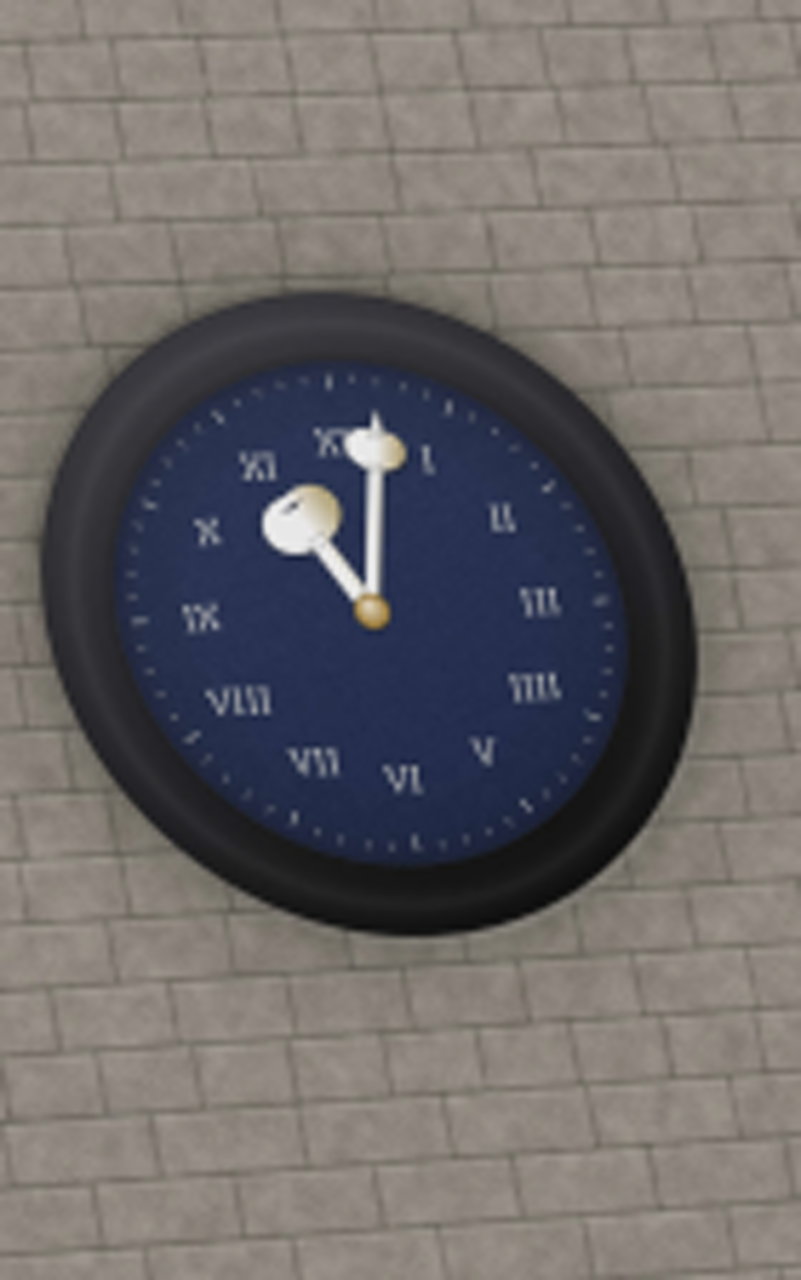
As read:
11:02
